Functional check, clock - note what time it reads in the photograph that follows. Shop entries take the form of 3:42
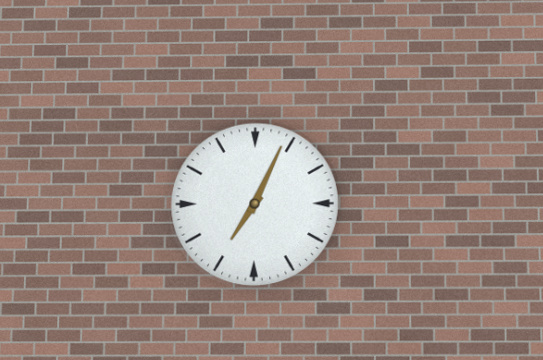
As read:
7:04
